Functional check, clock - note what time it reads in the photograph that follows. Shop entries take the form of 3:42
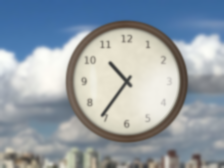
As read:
10:36
